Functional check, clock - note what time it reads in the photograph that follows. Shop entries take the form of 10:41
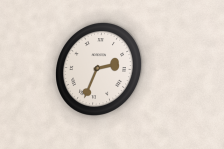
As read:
2:33
